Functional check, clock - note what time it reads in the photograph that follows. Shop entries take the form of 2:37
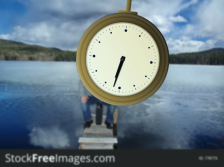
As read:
6:32
